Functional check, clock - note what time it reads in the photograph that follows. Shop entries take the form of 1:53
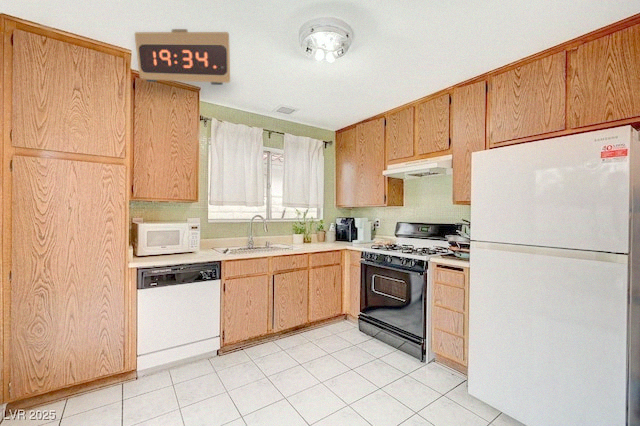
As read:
19:34
